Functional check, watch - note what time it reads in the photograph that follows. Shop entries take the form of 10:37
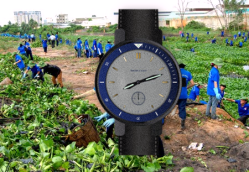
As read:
8:12
